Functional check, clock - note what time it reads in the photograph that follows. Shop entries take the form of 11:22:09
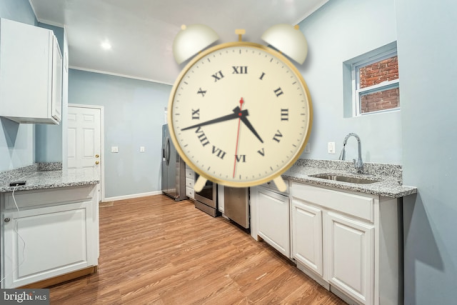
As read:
4:42:31
